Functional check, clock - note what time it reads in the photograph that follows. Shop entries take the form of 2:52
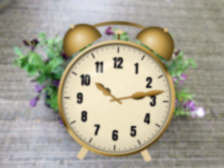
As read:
10:13
